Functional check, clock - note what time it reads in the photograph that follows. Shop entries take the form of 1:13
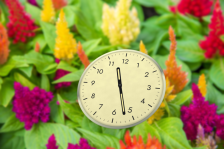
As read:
11:27
